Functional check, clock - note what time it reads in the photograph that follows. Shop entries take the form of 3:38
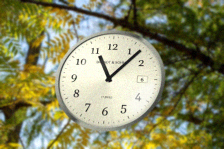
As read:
11:07
